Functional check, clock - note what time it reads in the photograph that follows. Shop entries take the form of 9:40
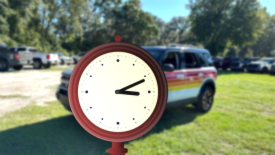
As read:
3:11
